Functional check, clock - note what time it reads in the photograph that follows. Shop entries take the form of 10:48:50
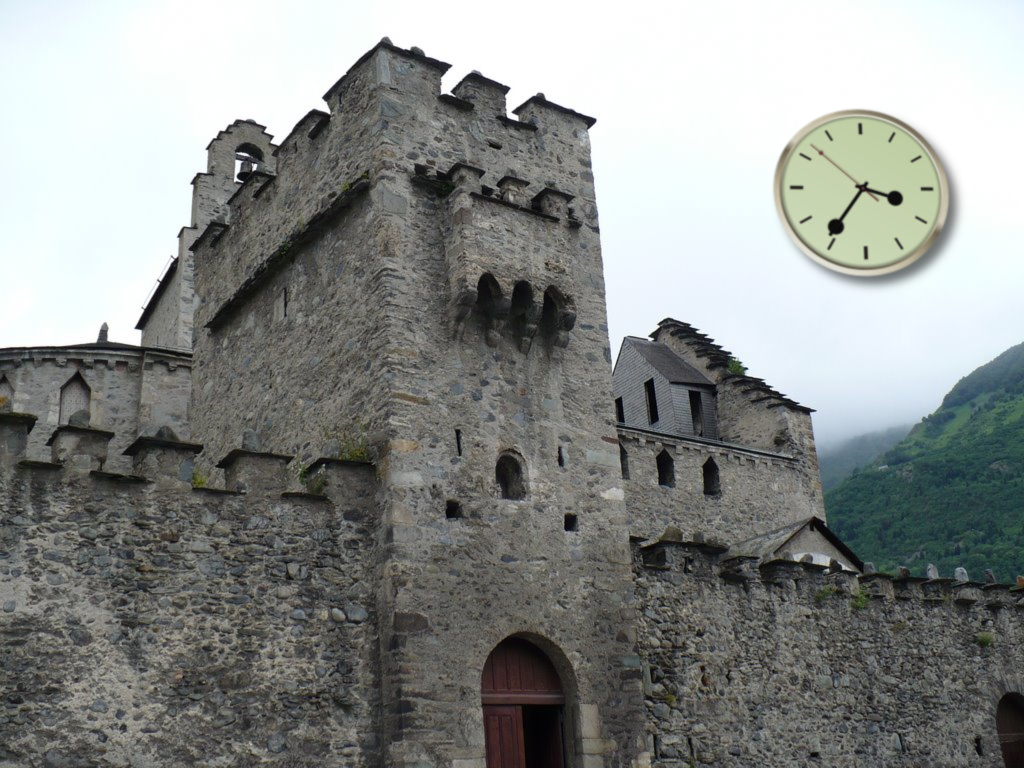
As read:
3:35:52
